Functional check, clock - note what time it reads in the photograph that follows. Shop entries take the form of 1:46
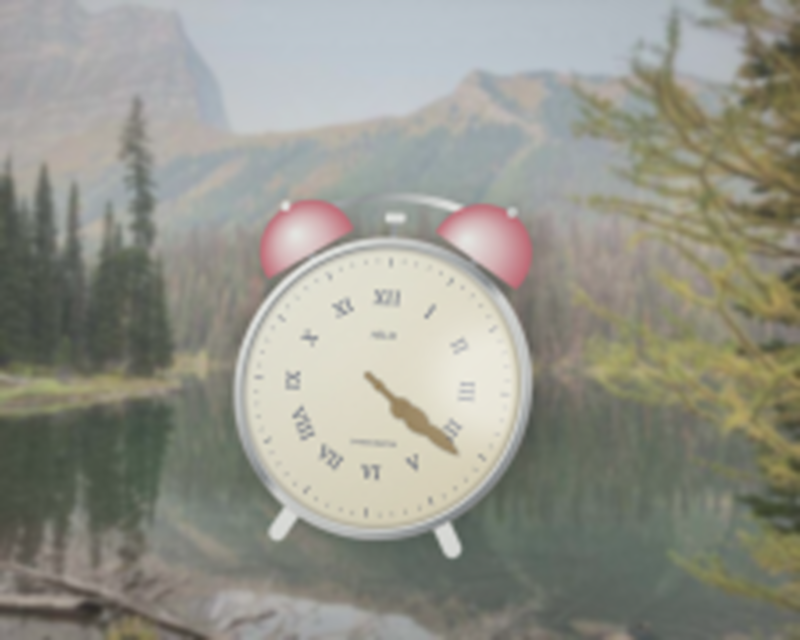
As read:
4:21
